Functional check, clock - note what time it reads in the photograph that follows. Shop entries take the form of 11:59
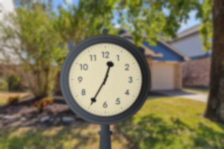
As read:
12:35
